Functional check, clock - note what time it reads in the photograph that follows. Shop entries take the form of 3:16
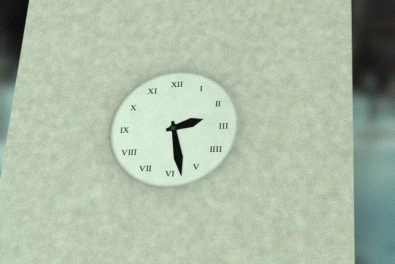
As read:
2:28
